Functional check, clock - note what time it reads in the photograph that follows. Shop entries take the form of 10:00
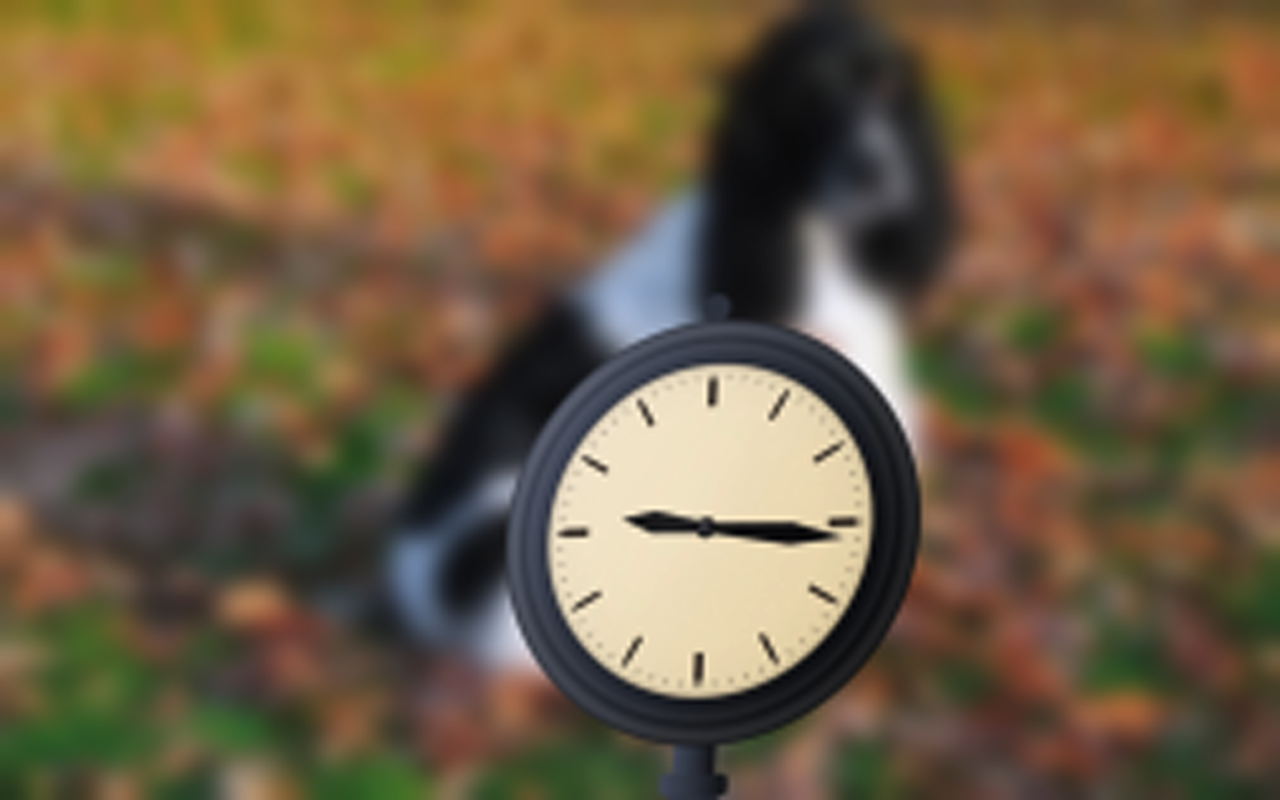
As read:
9:16
